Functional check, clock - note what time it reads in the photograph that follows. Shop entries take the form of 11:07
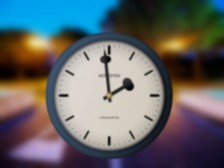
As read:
1:59
